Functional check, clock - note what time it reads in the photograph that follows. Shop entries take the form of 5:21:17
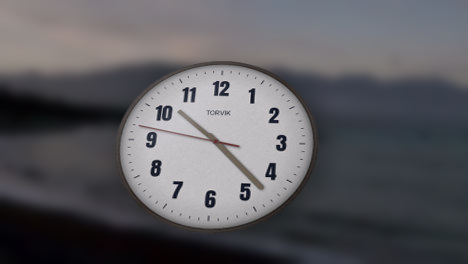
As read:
10:22:47
